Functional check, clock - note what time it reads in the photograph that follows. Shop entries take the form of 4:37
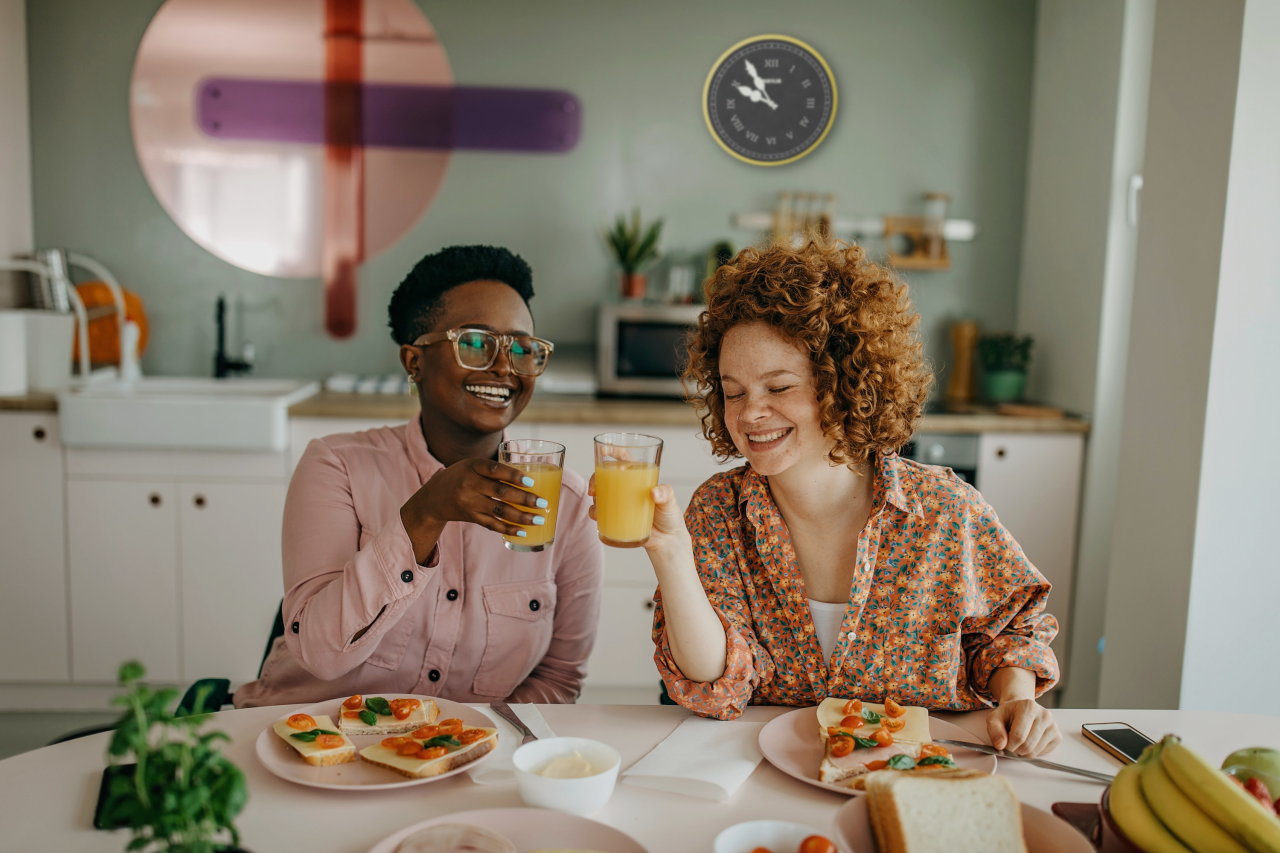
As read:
9:55
